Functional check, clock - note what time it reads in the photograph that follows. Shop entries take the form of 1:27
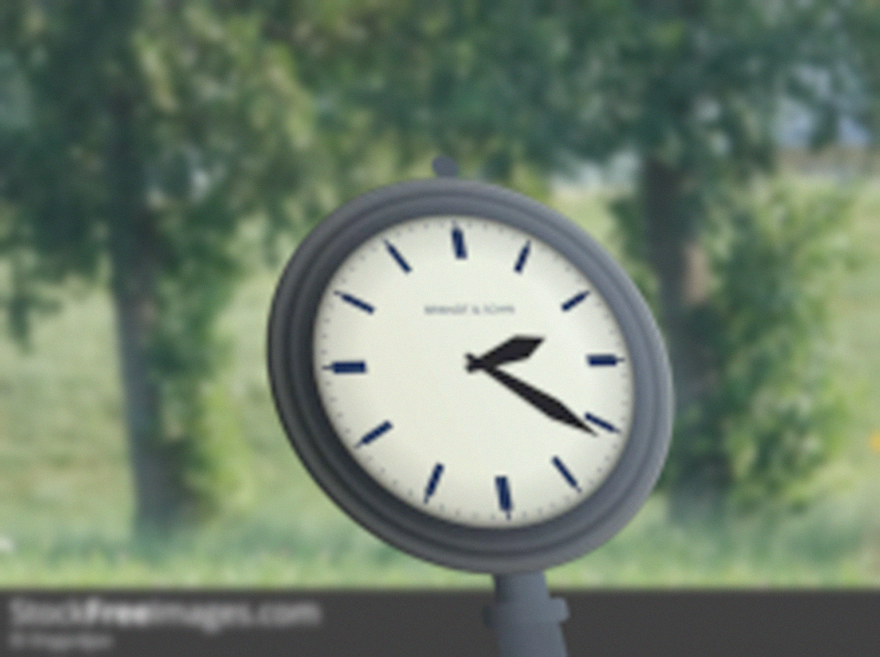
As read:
2:21
